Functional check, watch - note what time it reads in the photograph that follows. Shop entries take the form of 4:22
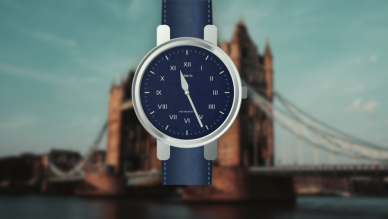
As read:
11:26
